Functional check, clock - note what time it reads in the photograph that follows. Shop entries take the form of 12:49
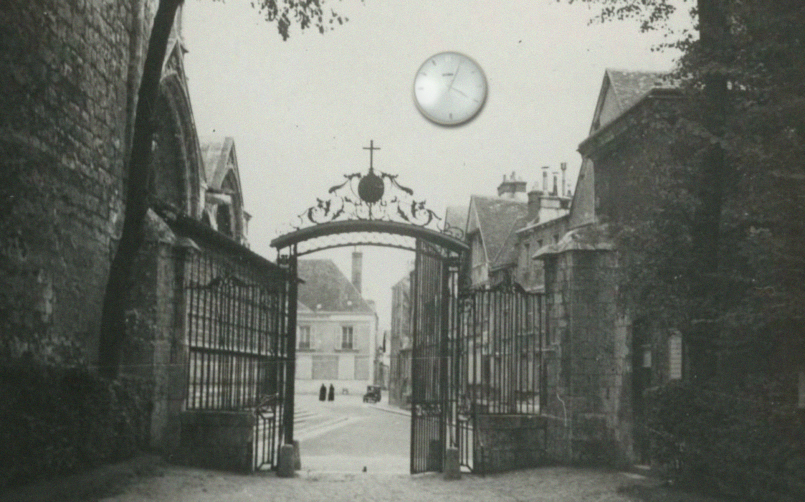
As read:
4:04
